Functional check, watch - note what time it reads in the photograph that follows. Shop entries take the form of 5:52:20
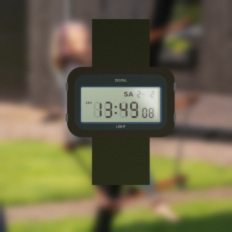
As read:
13:49:08
